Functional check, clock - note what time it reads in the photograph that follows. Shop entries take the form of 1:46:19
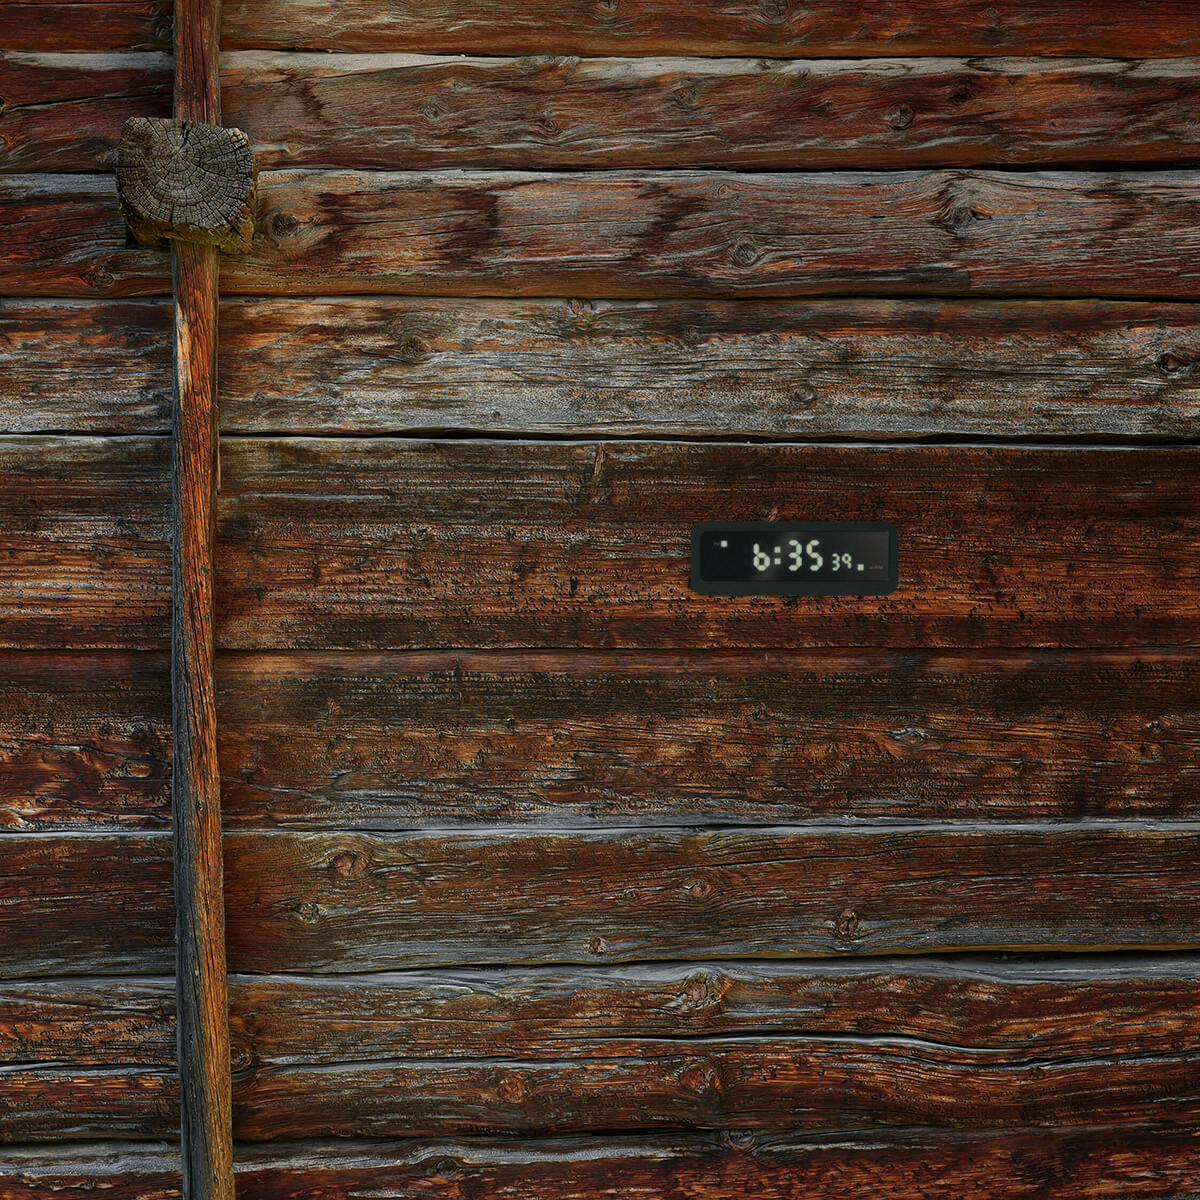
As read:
6:35:39
